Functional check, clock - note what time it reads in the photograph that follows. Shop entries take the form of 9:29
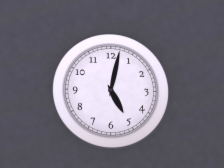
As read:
5:02
